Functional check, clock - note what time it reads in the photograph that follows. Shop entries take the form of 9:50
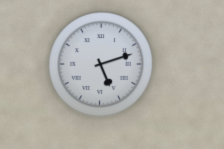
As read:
5:12
